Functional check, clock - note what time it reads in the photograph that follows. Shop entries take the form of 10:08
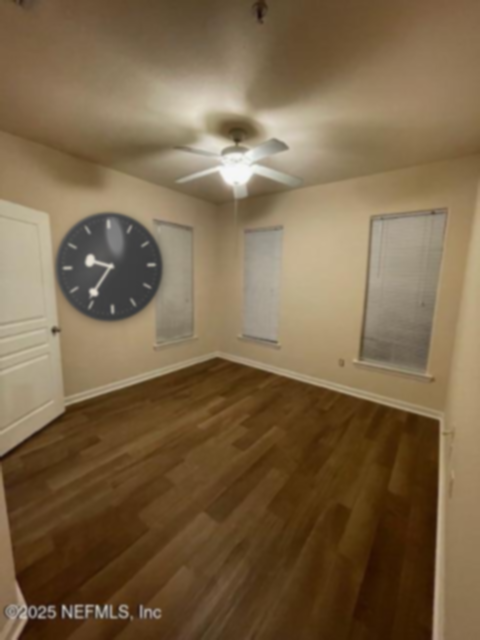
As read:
9:36
